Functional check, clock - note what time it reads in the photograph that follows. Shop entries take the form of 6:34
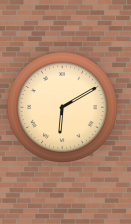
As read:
6:10
